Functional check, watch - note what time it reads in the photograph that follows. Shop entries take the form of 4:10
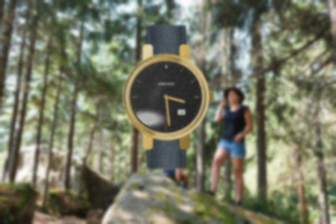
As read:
3:29
